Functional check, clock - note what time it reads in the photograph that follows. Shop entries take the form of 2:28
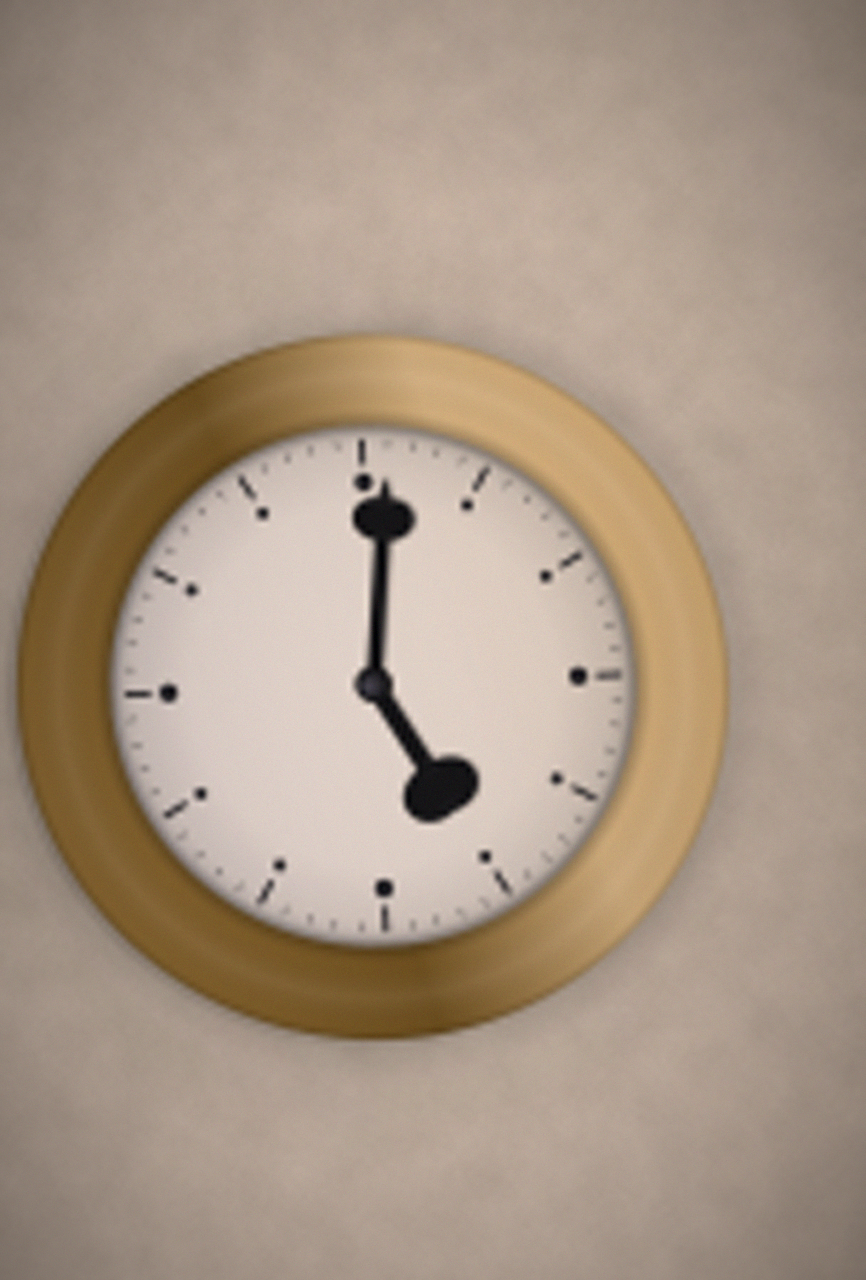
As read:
5:01
